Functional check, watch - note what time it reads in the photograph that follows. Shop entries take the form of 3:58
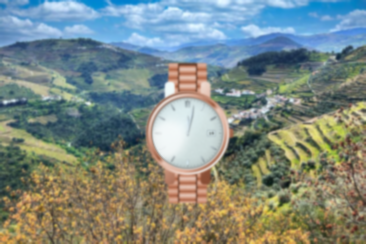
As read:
12:02
